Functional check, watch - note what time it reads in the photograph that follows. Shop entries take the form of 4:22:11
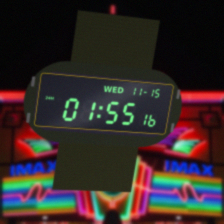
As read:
1:55:16
